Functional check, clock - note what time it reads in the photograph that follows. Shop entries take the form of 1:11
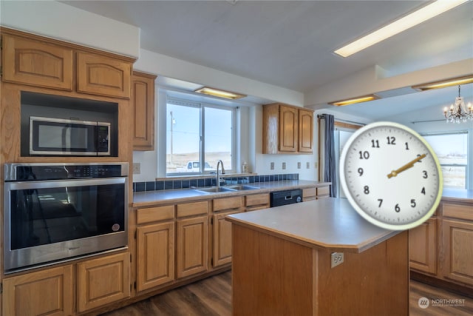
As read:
2:10
